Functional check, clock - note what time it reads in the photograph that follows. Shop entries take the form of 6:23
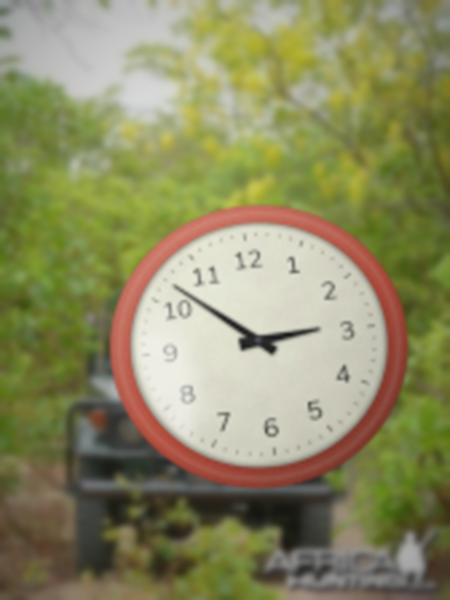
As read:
2:52
